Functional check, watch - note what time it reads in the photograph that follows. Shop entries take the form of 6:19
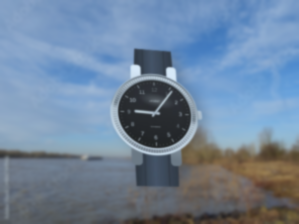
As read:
9:06
